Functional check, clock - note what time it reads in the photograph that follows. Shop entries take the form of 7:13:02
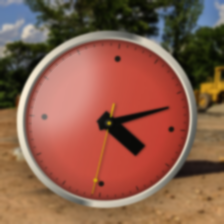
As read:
4:11:31
